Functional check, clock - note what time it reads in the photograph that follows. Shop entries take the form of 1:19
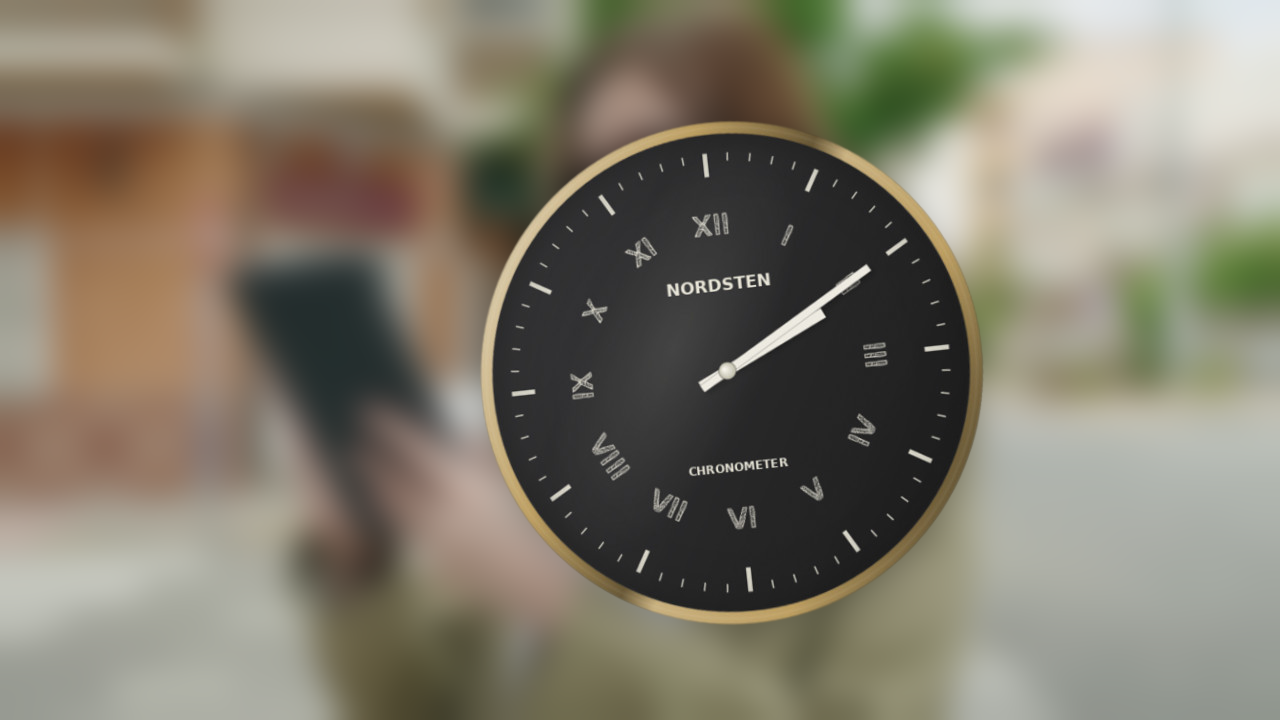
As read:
2:10
